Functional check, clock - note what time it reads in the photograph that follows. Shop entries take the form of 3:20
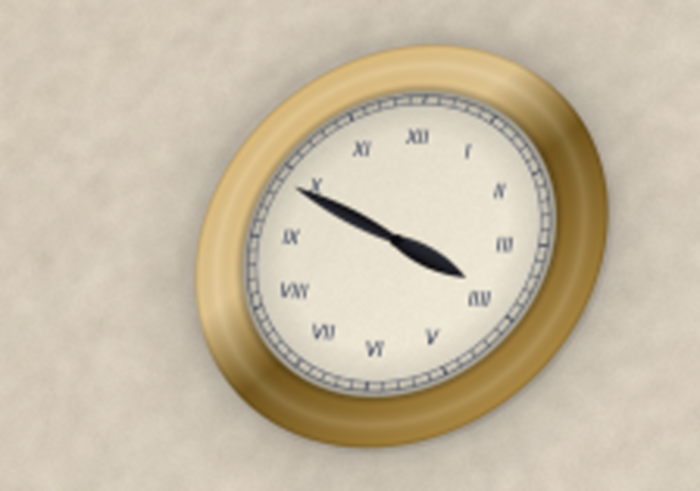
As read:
3:49
